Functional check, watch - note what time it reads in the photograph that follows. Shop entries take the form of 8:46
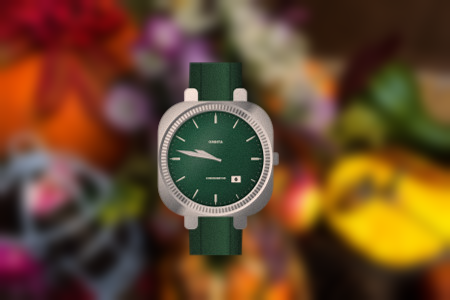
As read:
9:47
